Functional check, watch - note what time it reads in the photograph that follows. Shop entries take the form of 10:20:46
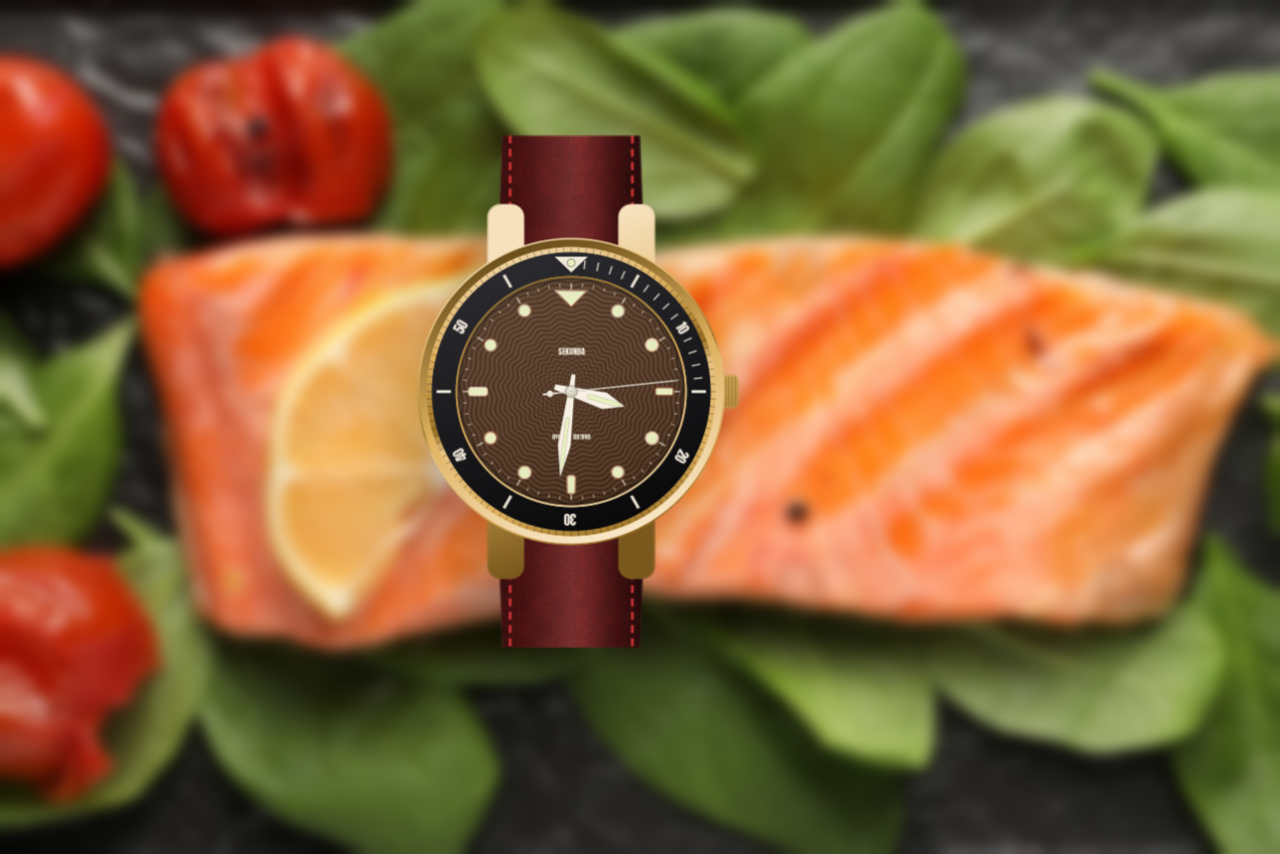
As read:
3:31:14
